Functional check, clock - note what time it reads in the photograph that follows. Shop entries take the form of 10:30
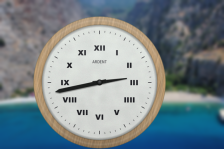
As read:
2:43
